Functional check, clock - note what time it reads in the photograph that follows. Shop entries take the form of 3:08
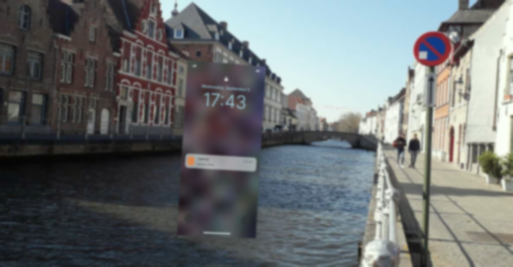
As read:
17:43
